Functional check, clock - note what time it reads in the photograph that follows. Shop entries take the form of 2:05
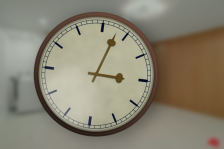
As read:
3:03
